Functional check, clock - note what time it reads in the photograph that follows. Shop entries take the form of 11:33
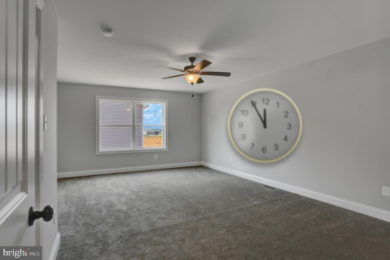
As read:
11:55
